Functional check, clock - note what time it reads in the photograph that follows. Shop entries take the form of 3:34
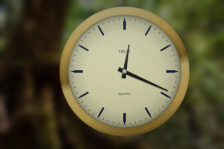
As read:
12:19
